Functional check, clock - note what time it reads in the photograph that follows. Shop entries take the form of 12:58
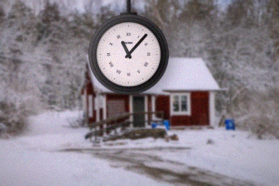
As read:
11:07
